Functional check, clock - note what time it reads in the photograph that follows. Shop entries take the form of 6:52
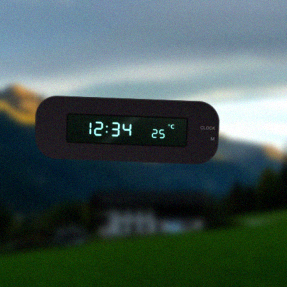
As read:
12:34
